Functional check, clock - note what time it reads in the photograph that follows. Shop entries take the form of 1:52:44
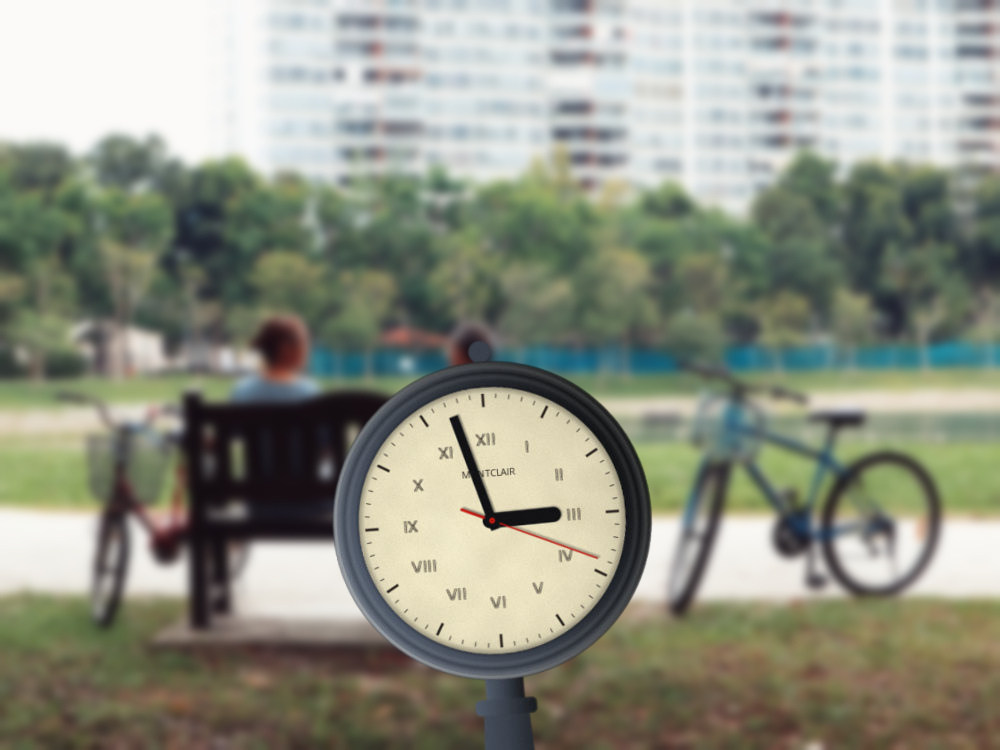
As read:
2:57:19
